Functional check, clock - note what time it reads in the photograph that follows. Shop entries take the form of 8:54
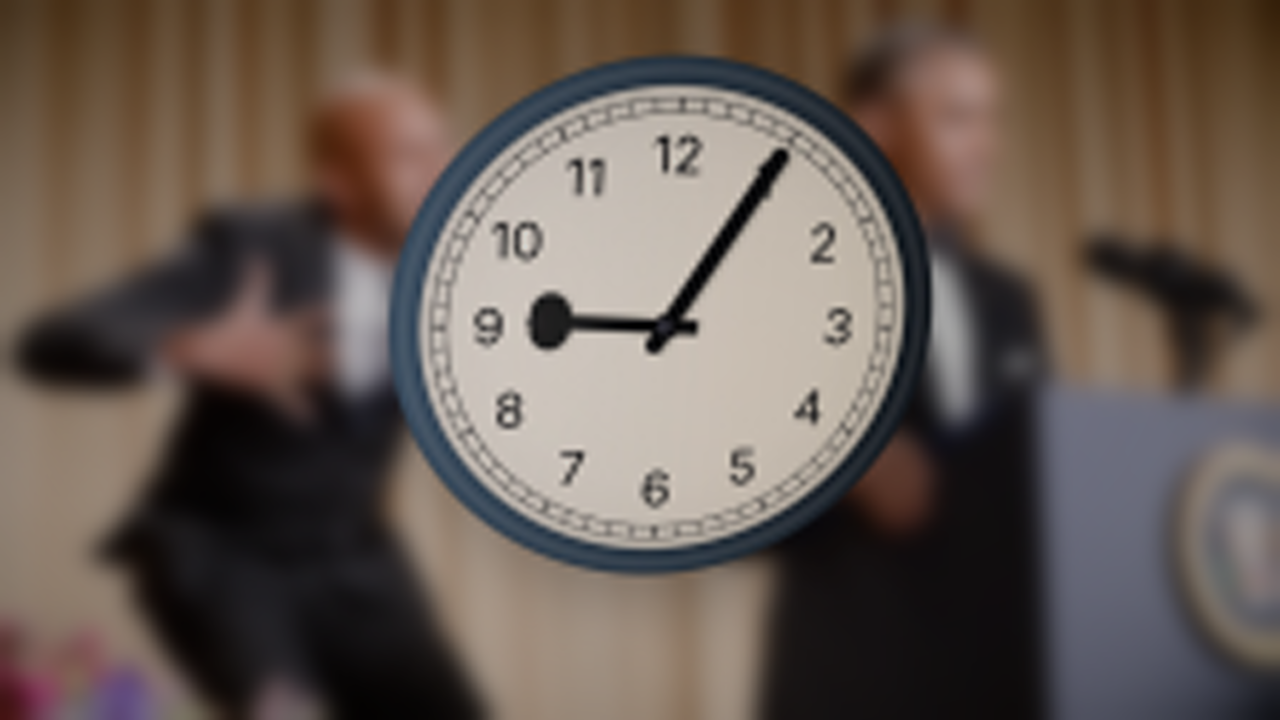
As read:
9:05
